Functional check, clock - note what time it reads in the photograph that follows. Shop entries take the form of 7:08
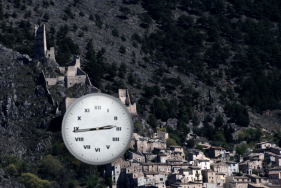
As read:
2:44
